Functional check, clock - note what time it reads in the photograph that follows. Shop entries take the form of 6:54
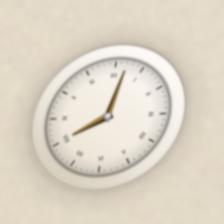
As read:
8:02
